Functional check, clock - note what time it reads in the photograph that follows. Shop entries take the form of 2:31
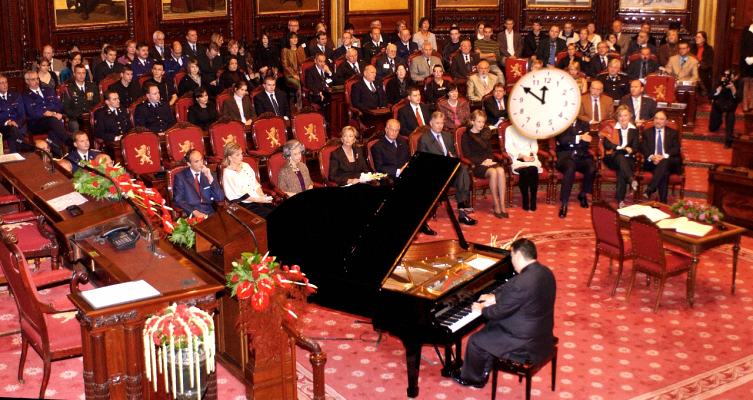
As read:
11:50
